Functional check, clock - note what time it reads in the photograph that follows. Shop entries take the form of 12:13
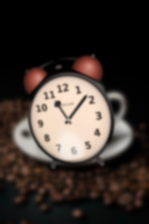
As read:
11:08
